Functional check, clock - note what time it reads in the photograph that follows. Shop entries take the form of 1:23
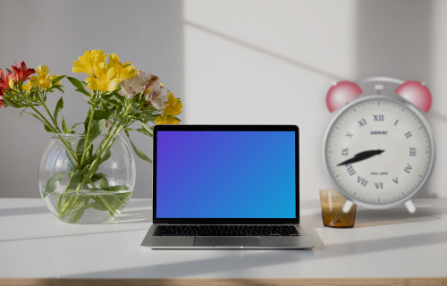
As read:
8:42
